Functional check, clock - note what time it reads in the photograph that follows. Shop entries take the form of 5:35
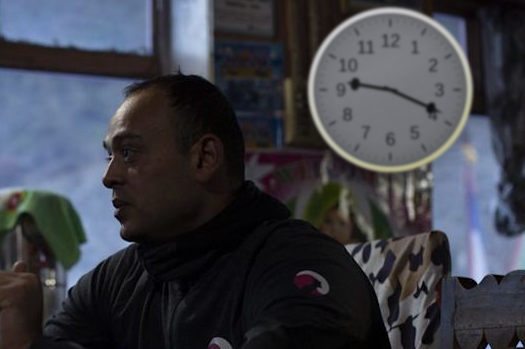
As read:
9:19
